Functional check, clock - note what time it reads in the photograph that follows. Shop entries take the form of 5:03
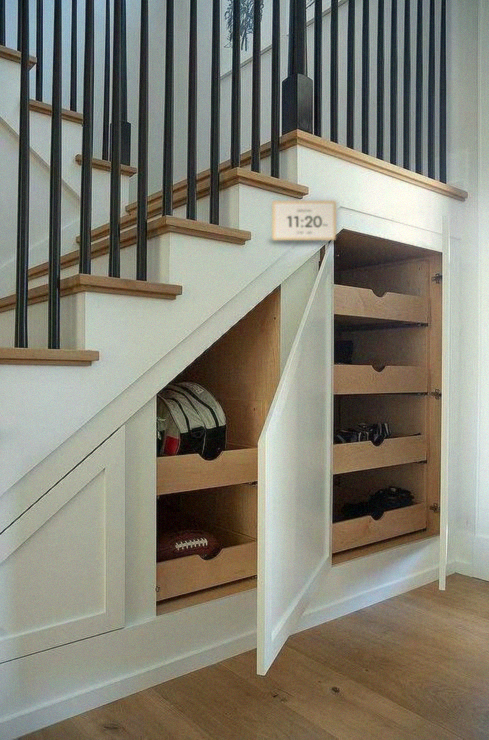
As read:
11:20
